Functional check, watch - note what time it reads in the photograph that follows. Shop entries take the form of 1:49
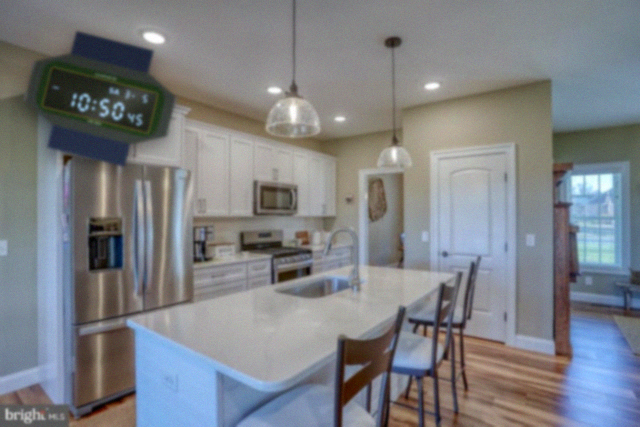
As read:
10:50
